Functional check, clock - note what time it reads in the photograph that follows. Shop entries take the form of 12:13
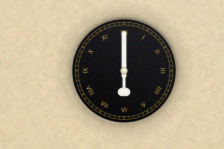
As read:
6:00
